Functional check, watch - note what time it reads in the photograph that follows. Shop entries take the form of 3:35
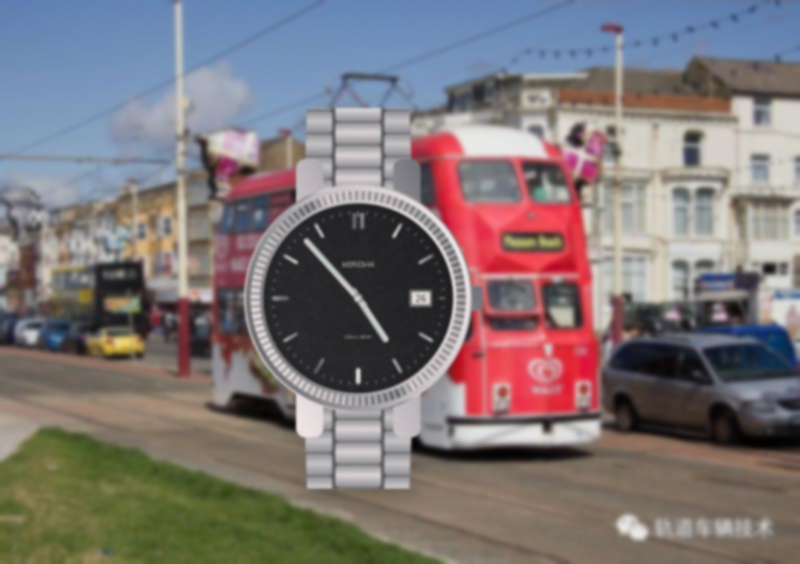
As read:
4:53
